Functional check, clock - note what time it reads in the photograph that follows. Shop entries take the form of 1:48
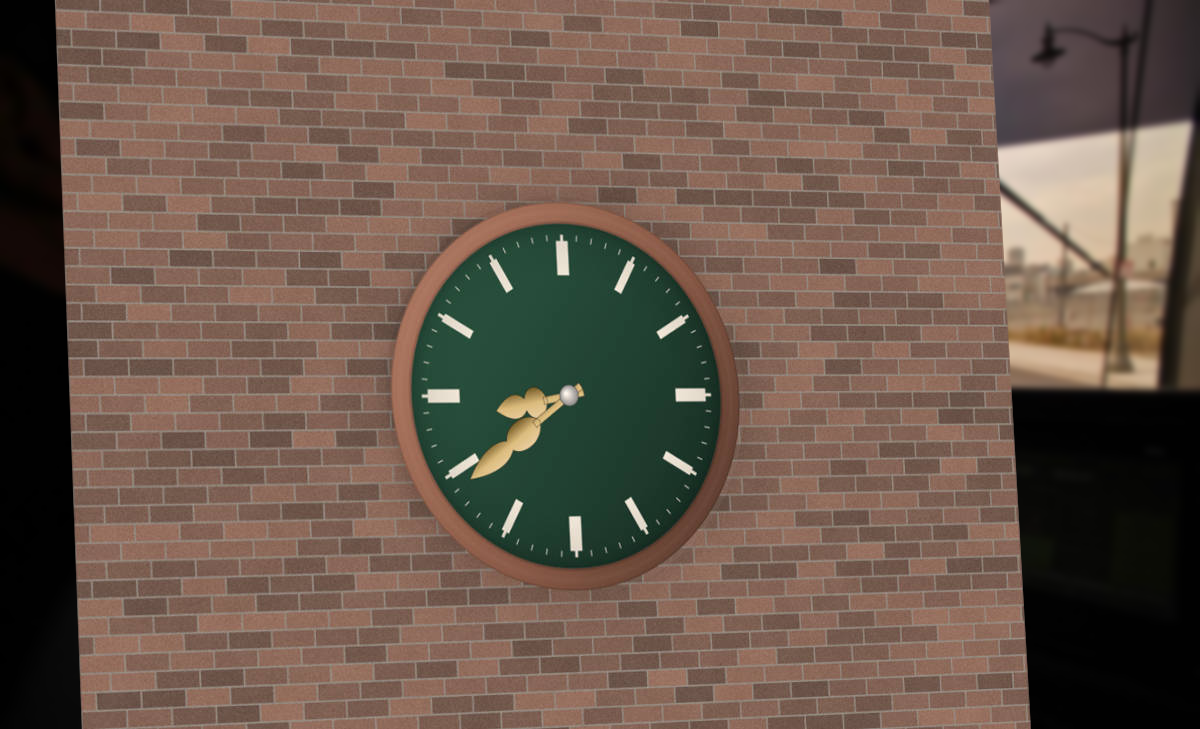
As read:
8:39
